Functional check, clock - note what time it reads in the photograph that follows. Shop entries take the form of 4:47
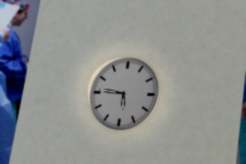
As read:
5:46
